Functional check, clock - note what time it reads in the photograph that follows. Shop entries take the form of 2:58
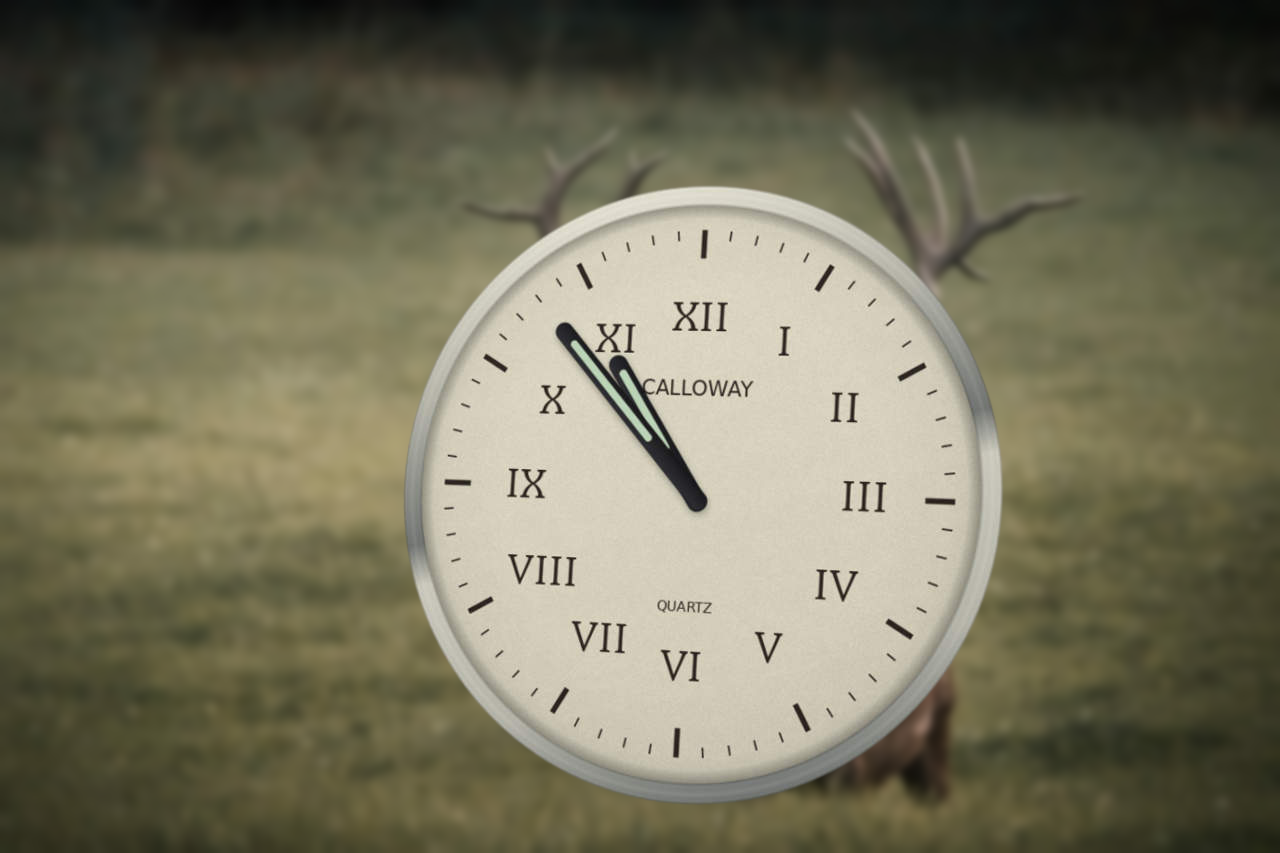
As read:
10:53
